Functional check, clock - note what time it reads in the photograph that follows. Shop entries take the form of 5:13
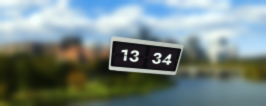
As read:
13:34
